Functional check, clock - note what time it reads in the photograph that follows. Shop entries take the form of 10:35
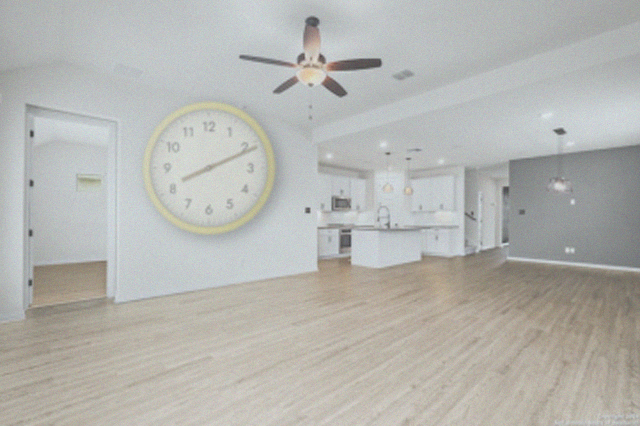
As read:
8:11
